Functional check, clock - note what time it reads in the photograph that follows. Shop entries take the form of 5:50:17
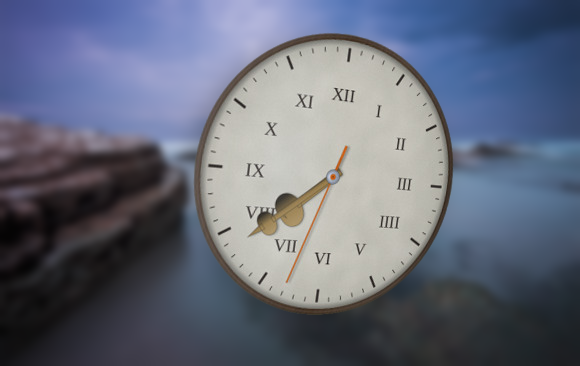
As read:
7:38:33
